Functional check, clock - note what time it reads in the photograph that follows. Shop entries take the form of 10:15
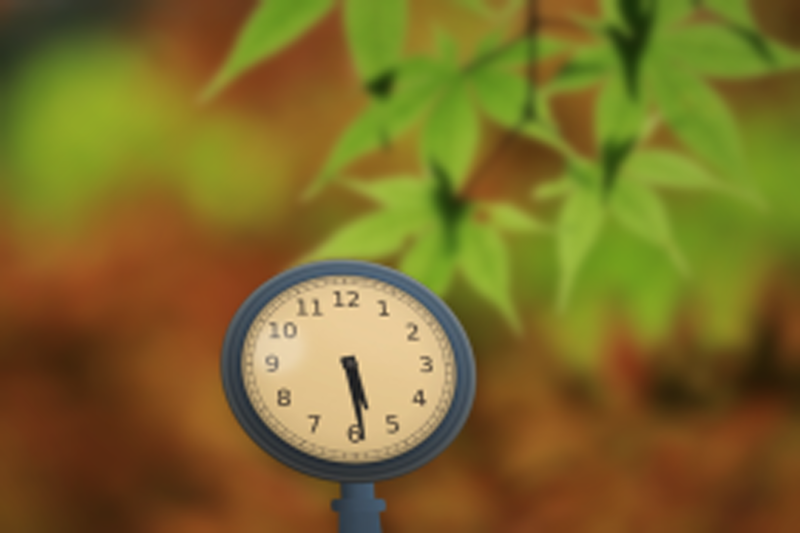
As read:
5:29
